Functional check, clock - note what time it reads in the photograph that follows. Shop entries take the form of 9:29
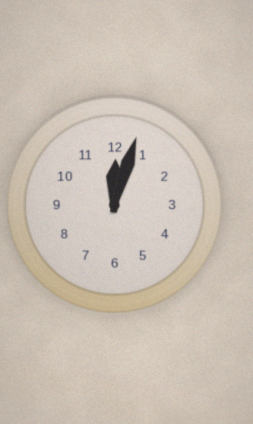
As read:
12:03
